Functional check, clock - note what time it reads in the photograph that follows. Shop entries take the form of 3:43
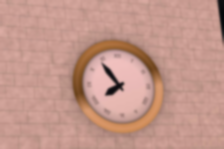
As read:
7:54
